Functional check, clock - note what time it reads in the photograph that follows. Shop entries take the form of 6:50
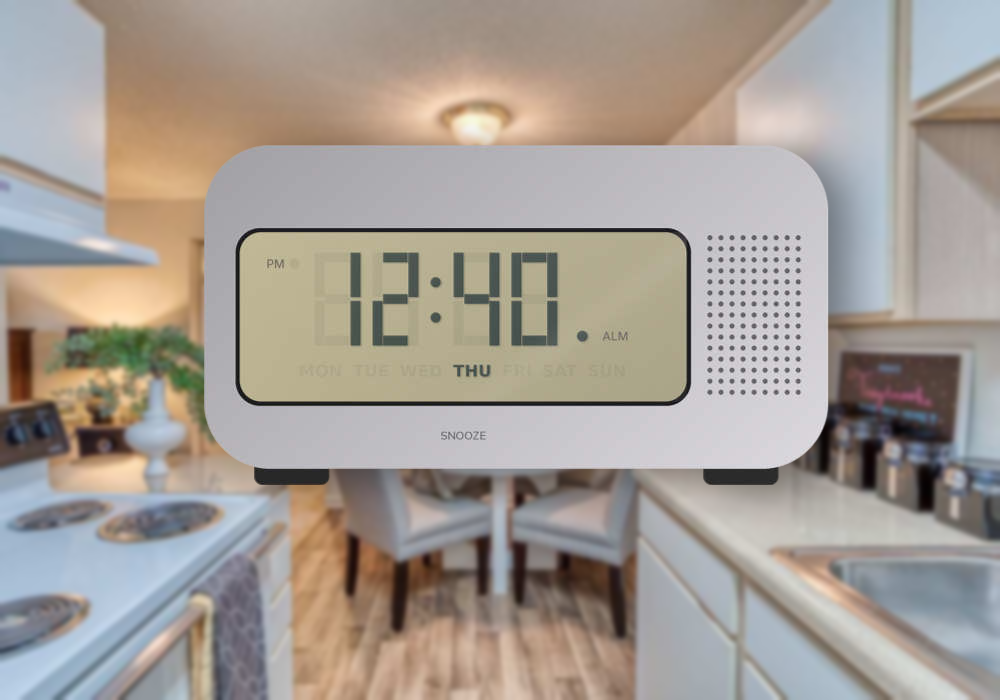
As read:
12:40
